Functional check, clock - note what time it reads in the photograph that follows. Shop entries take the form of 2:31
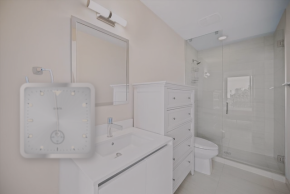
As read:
5:59
